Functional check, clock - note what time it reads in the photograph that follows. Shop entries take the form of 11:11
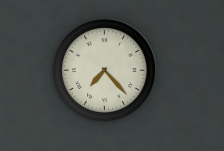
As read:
7:23
